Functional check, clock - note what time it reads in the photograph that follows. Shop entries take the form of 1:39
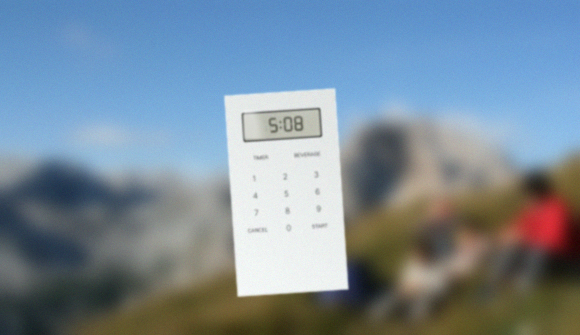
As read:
5:08
